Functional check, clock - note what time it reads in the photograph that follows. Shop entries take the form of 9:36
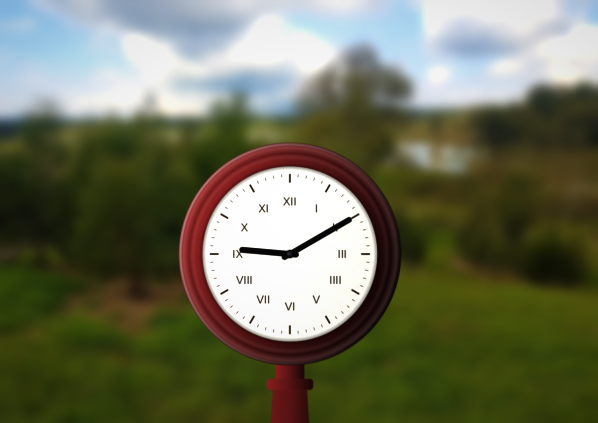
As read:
9:10
